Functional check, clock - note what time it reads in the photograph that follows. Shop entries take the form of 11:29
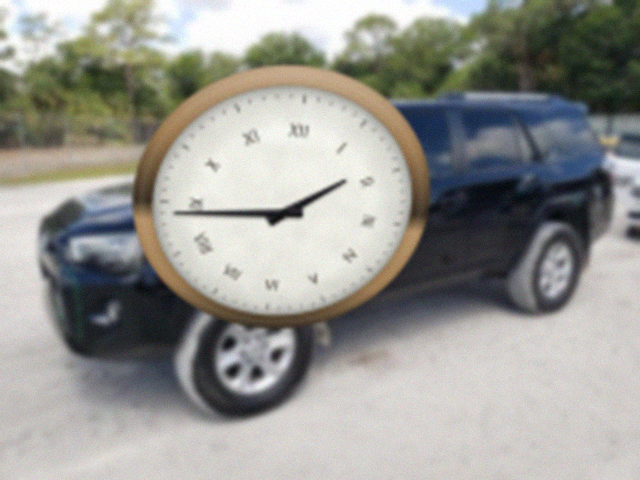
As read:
1:44
